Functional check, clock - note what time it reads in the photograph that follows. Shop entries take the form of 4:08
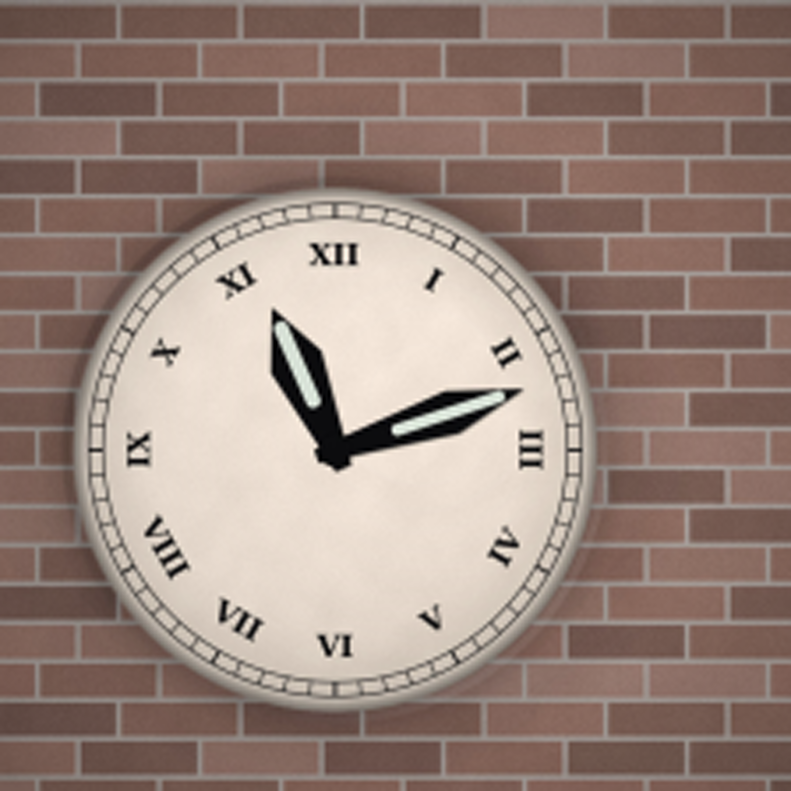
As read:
11:12
